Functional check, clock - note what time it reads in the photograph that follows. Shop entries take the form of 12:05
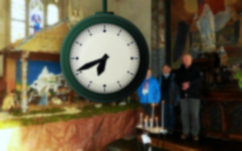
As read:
6:41
